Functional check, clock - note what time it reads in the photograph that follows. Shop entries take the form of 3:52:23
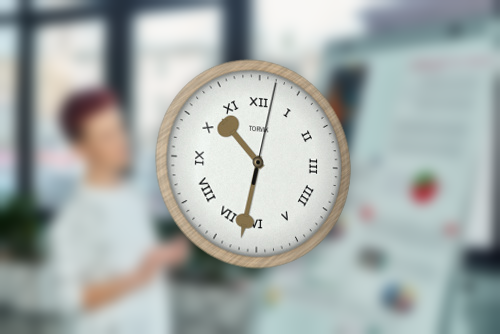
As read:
10:32:02
